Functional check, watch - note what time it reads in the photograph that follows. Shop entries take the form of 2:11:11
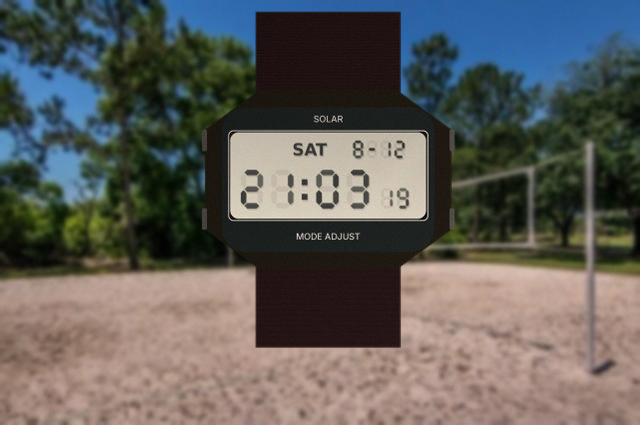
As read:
21:03:19
